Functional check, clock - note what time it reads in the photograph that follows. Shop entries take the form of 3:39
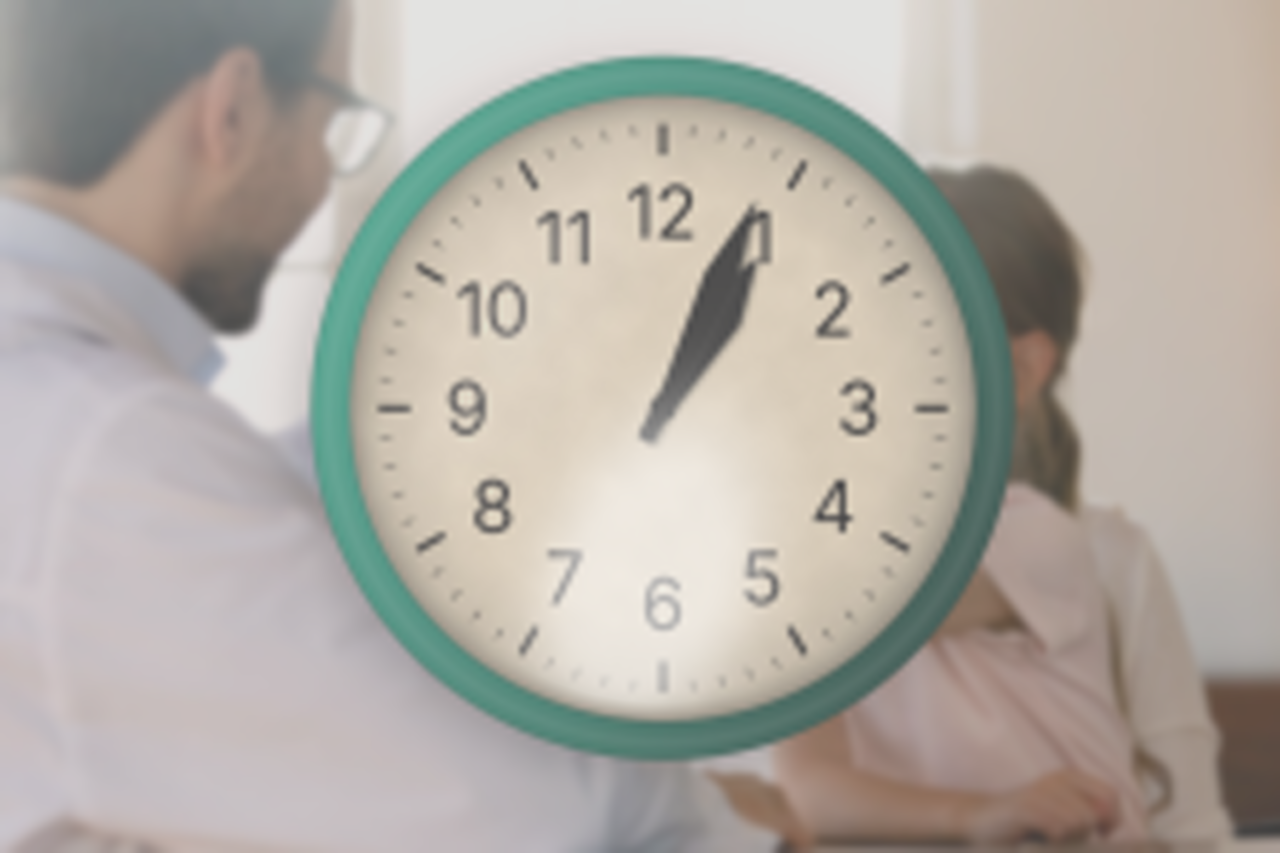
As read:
1:04
